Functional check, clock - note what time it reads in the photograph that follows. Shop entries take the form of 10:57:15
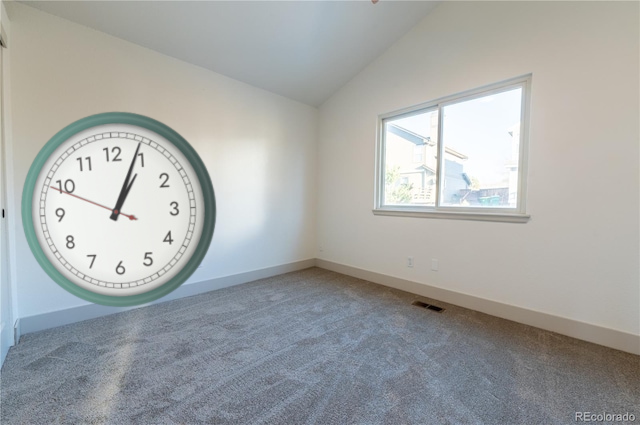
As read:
1:03:49
